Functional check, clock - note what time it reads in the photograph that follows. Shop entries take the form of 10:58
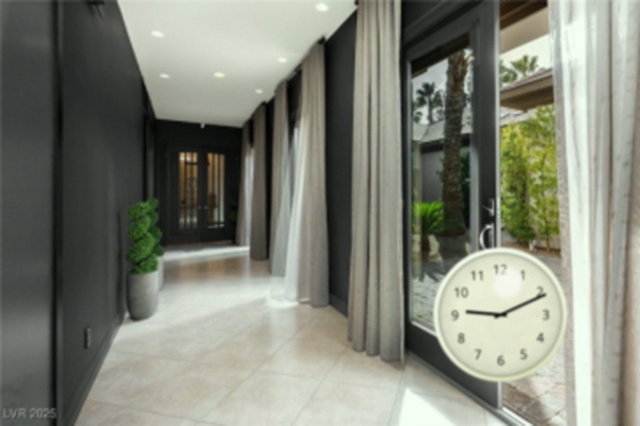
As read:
9:11
